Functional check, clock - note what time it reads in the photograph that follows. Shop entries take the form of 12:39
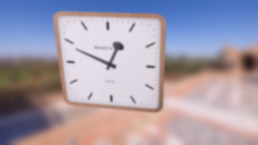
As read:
12:49
